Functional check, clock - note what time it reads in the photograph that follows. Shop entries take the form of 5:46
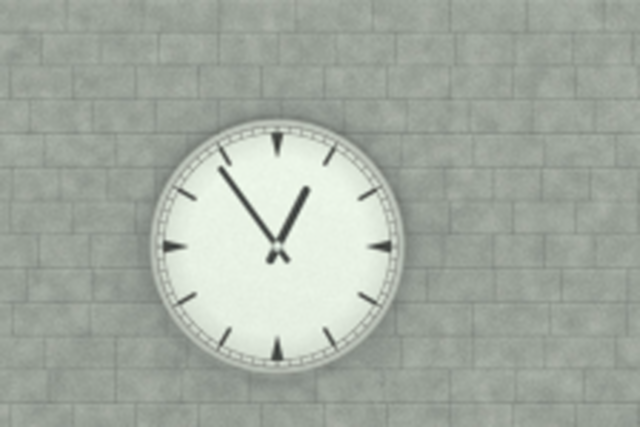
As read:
12:54
